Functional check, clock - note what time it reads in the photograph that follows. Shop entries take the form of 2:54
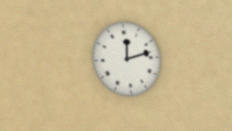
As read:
12:13
